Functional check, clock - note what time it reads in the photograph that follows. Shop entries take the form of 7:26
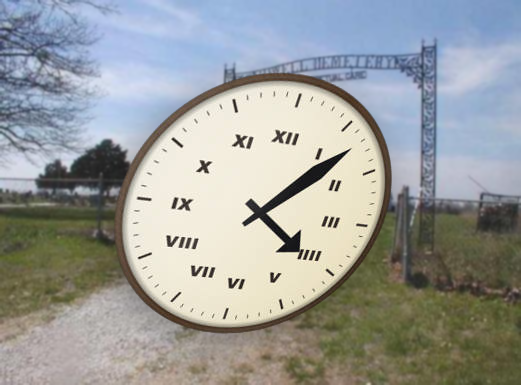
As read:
4:07
